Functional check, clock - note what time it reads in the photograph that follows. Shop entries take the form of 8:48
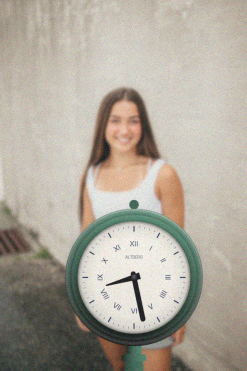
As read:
8:28
